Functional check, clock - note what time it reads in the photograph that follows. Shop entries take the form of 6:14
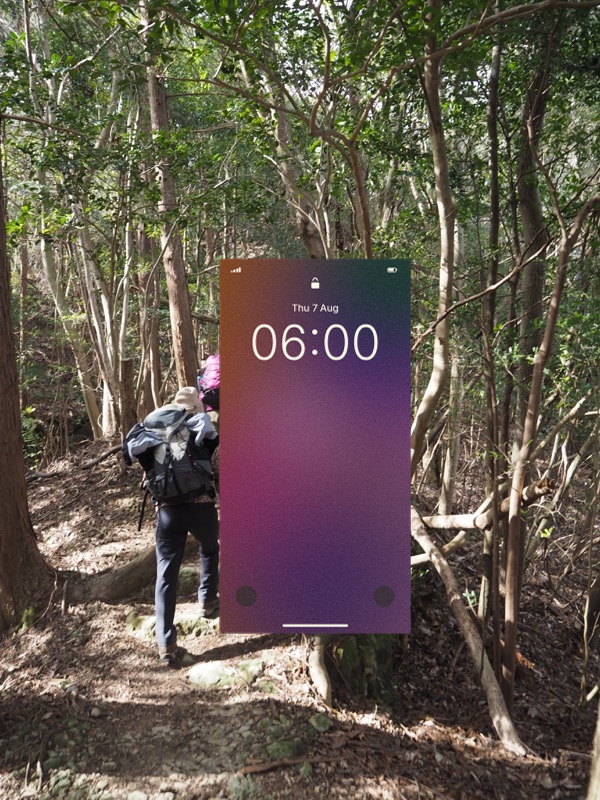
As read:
6:00
